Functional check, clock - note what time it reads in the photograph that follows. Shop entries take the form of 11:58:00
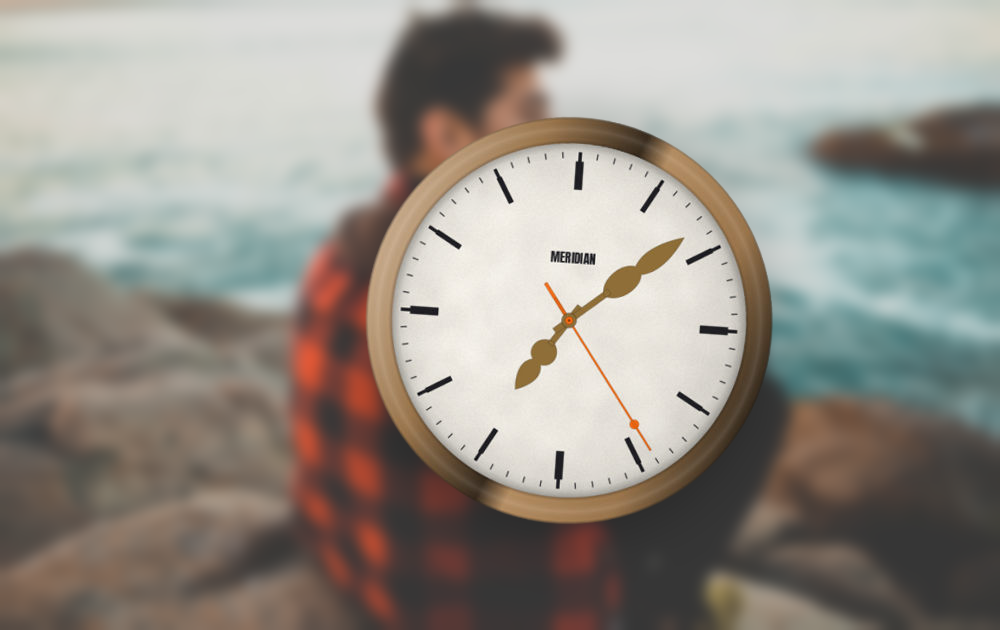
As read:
7:08:24
